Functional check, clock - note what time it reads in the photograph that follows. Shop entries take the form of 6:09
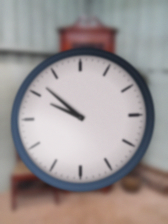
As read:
9:52
